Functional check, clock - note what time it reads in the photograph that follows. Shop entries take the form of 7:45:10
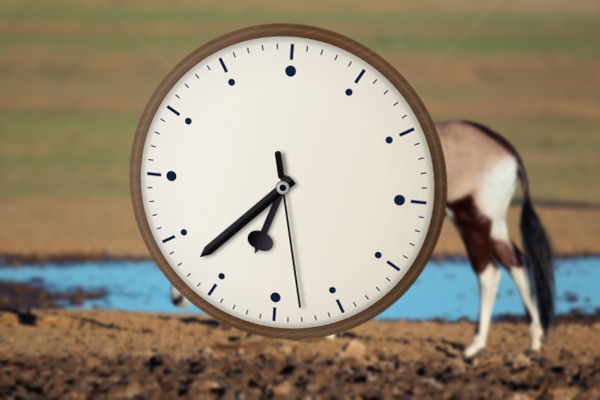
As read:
6:37:28
